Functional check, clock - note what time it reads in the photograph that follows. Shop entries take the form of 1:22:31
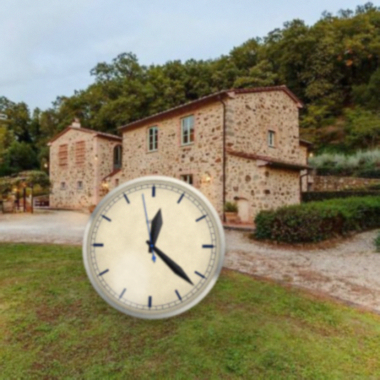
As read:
12:21:58
